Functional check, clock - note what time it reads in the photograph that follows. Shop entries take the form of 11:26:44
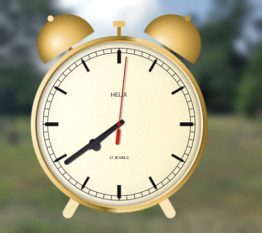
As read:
7:39:01
